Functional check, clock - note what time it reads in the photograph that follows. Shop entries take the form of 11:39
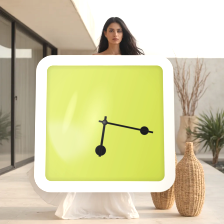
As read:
6:17
